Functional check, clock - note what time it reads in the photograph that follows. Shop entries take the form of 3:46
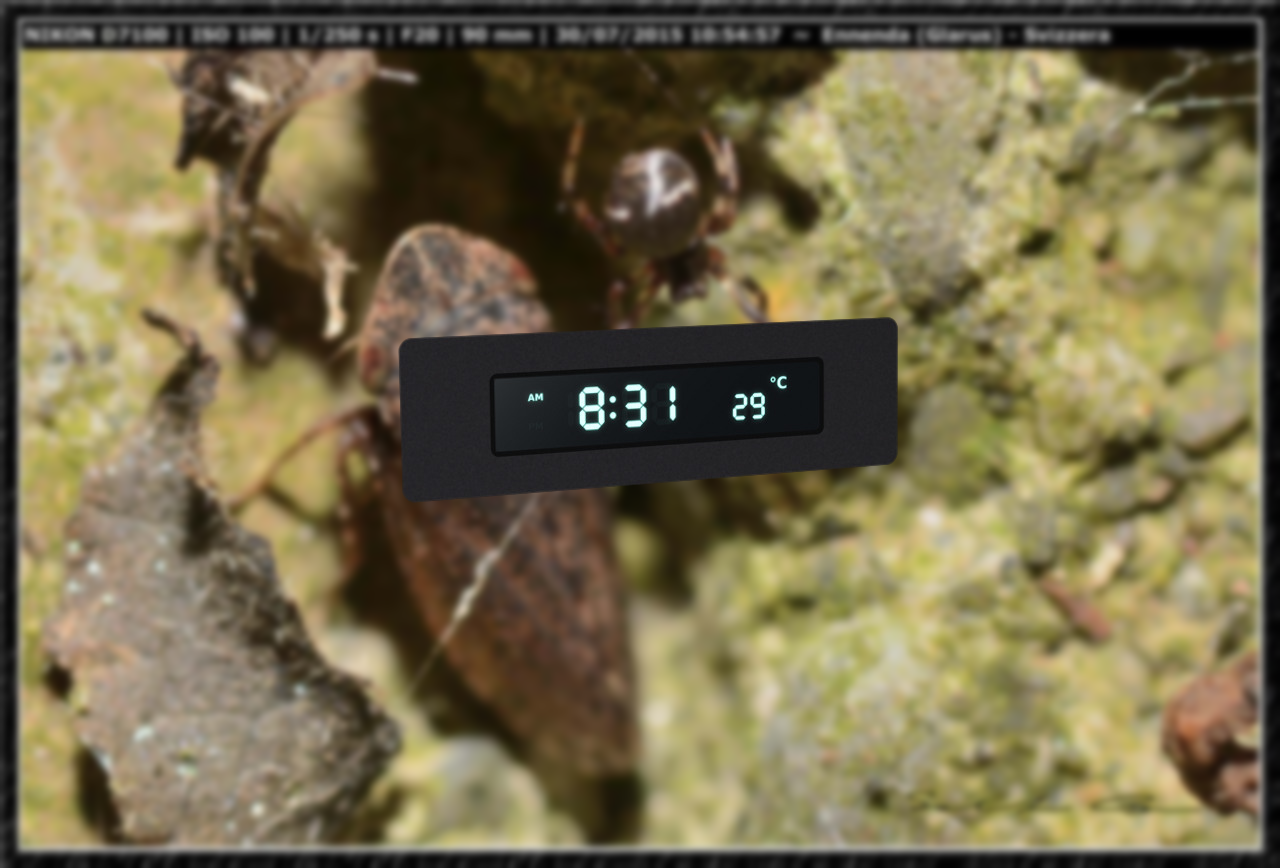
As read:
8:31
